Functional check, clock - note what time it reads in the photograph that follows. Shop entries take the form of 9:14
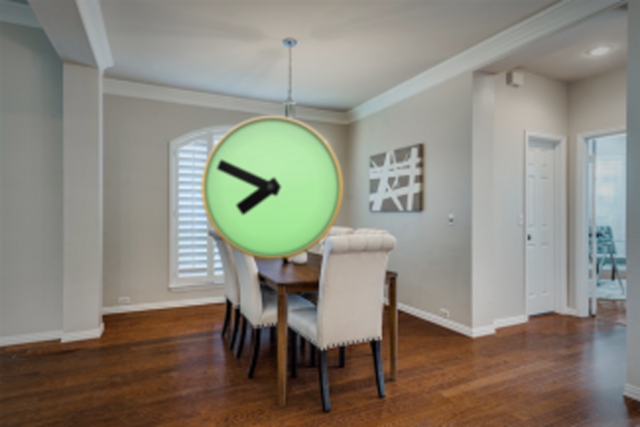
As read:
7:49
